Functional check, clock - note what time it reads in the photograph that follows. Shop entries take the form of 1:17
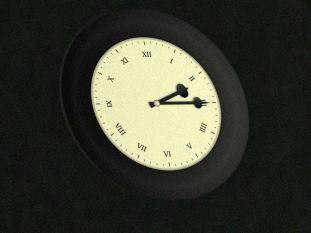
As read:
2:15
